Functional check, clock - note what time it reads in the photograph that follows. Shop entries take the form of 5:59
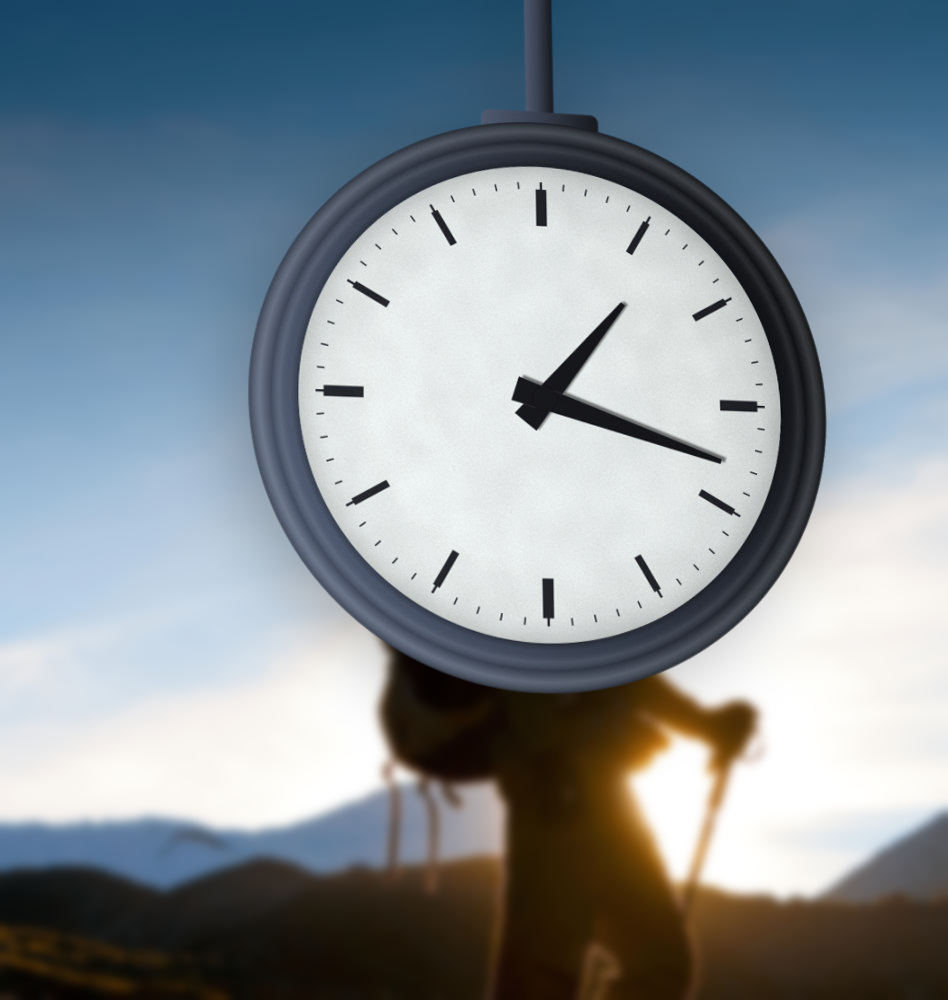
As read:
1:18
